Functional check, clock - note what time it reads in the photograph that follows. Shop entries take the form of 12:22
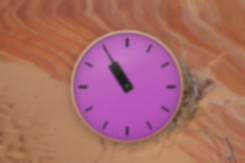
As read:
10:55
